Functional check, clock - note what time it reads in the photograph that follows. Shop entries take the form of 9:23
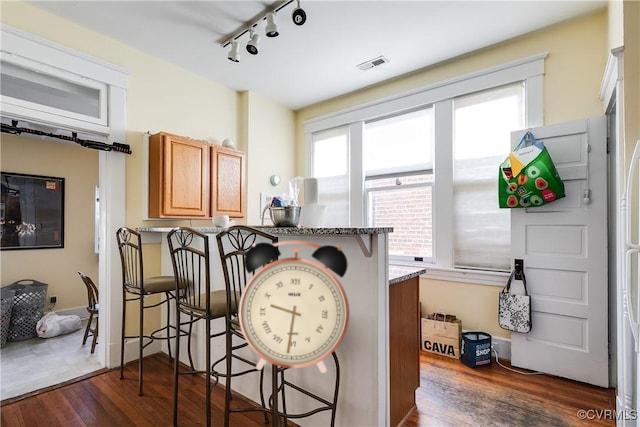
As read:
9:31
